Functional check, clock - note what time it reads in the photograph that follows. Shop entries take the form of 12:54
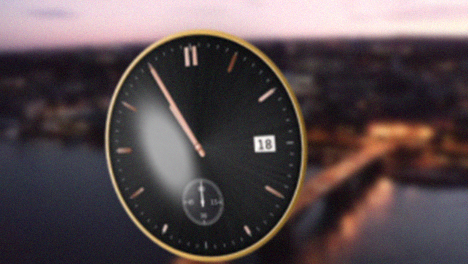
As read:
10:55
